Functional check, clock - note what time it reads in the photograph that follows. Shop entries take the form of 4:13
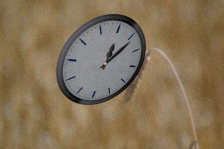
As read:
12:06
